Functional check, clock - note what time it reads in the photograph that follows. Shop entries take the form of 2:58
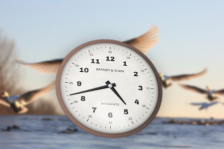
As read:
4:42
